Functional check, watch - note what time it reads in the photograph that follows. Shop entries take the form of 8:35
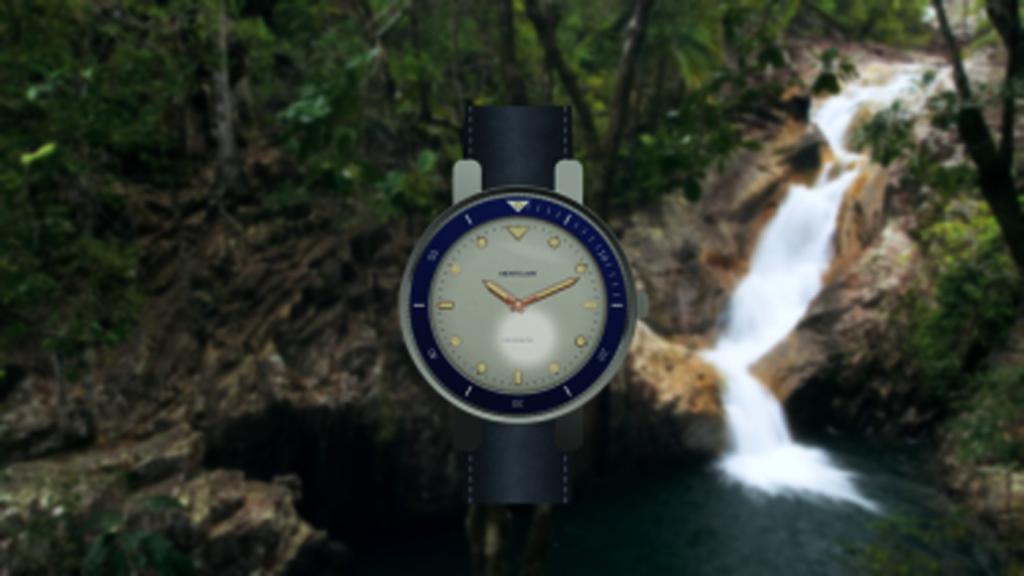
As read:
10:11
